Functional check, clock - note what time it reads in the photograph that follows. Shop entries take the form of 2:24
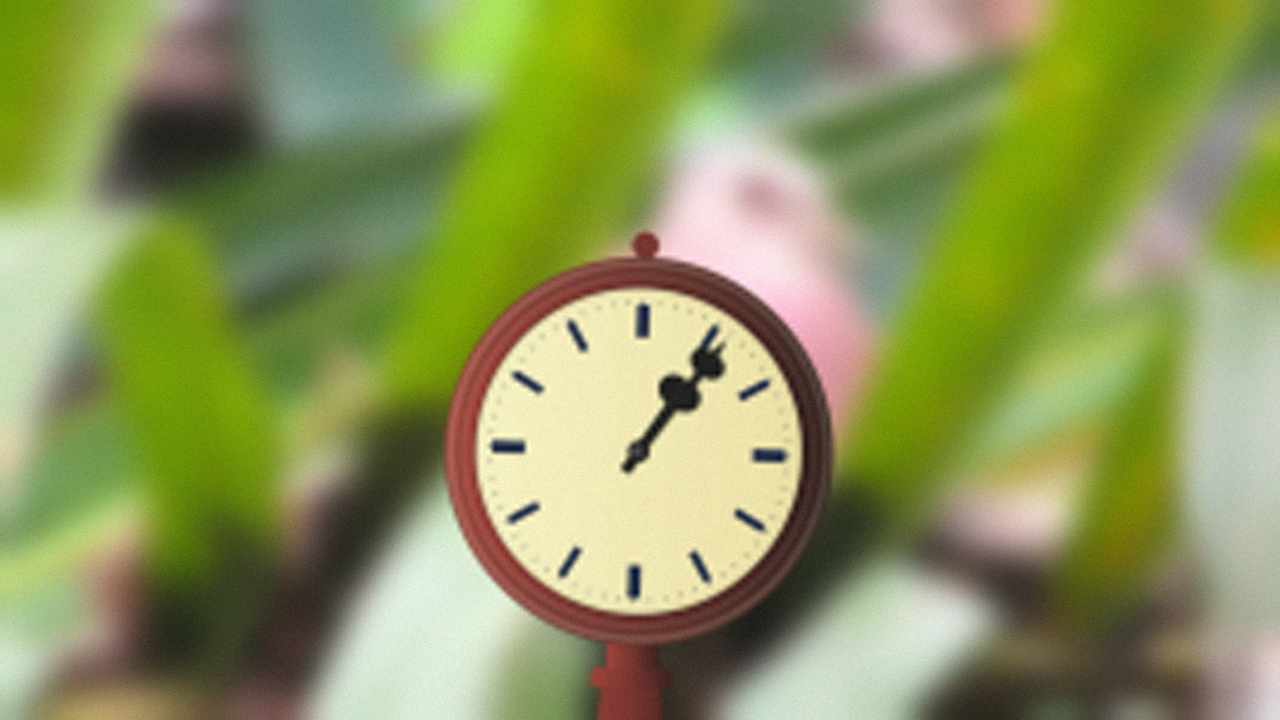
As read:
1:06
